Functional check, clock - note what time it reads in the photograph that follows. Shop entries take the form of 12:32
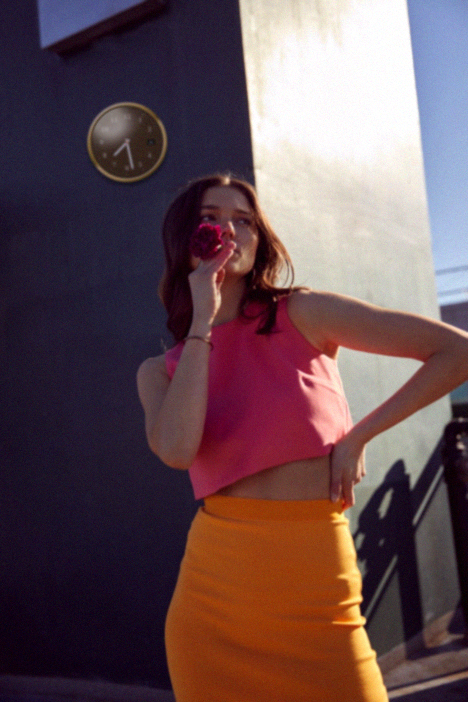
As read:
7:28
